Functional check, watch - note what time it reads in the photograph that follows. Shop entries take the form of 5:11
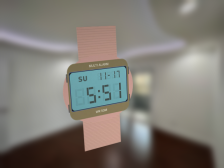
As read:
5:51
